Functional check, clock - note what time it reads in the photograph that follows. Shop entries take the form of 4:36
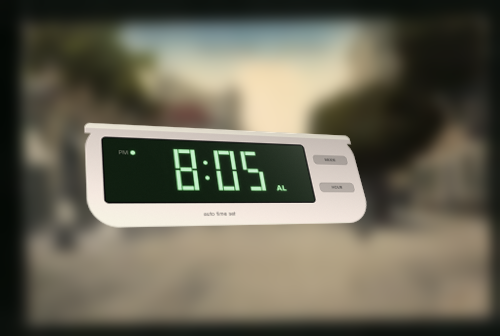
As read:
8:05
